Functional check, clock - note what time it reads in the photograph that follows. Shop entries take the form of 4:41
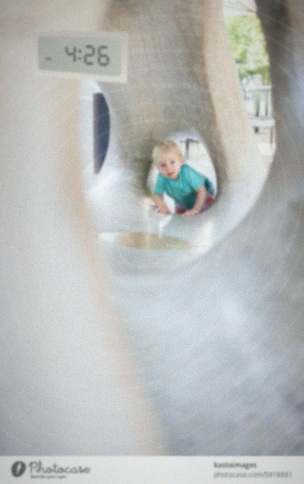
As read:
4:26
